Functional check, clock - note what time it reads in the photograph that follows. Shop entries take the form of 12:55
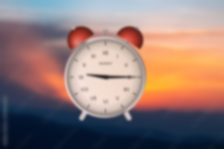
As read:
9:15
